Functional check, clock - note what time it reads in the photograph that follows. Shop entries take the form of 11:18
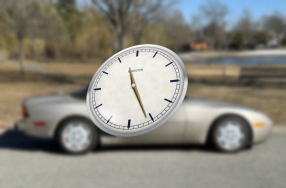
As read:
11:26
